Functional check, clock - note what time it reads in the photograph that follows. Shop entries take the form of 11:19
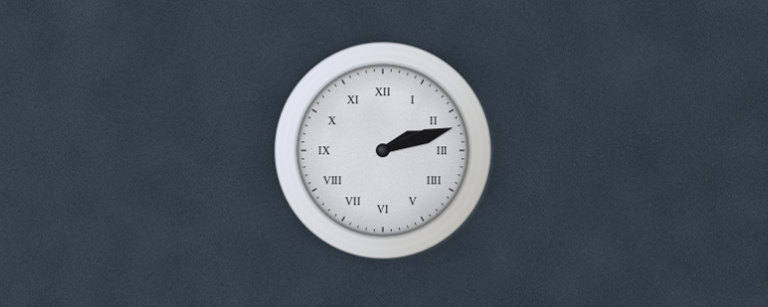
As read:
2:12
